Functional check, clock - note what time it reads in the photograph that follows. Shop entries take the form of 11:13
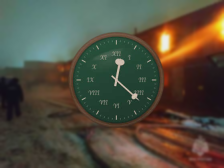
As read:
12:22
